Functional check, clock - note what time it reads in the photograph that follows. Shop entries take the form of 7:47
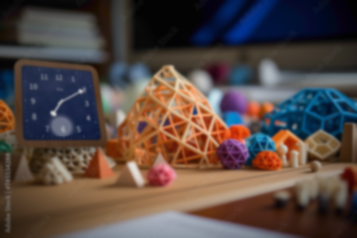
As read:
7:10
